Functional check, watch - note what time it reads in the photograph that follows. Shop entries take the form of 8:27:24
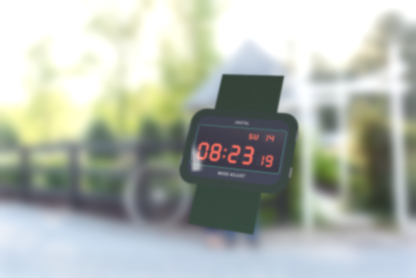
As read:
8:23:19
